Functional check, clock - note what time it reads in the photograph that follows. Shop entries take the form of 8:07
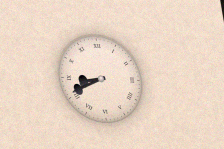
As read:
8:41
